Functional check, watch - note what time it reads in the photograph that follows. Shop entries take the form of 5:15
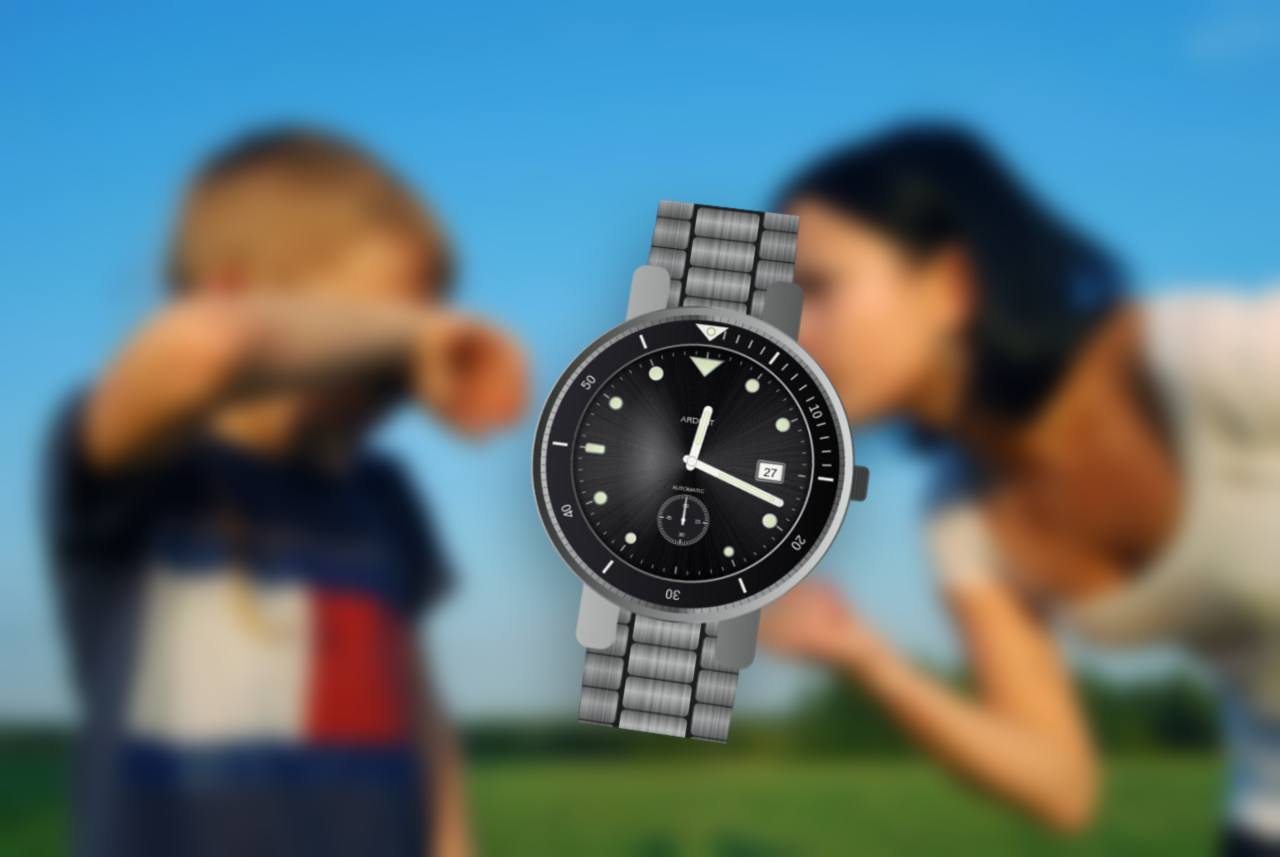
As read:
12:18
